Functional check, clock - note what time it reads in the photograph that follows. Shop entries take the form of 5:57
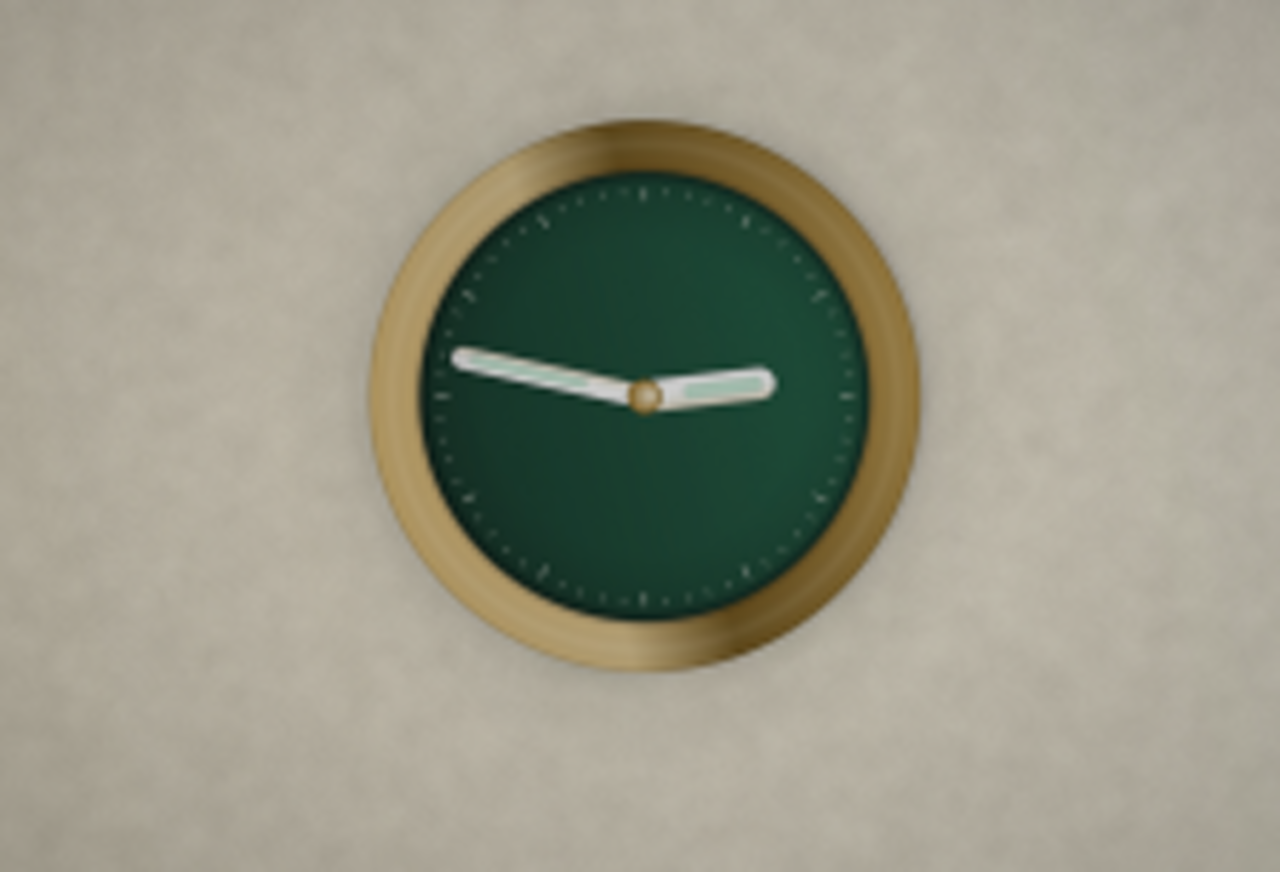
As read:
2:47
